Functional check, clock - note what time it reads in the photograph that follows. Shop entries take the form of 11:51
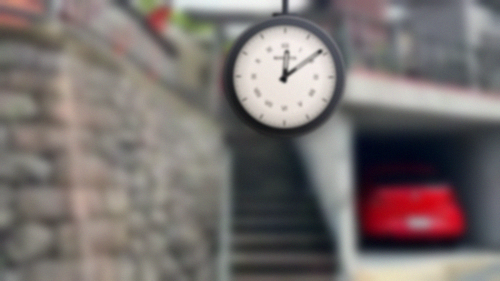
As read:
12:09
